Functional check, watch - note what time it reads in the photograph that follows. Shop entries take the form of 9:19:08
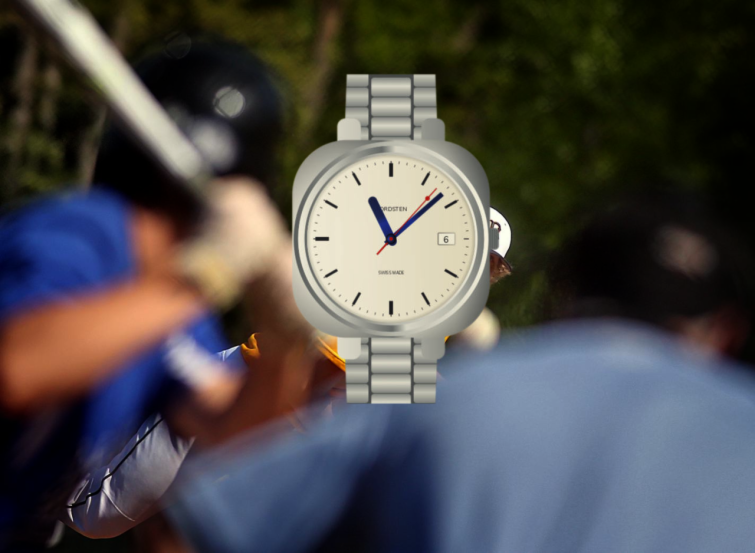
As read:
11:08:07
